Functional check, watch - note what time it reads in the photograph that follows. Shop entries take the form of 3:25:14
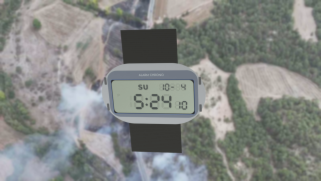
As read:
5:24:10
